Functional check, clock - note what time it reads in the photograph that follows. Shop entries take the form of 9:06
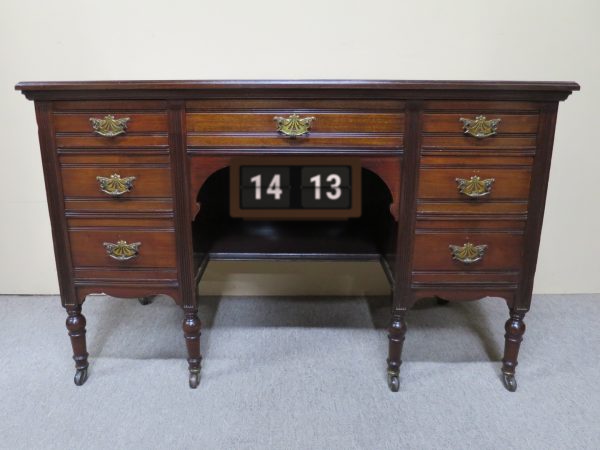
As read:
14:13
